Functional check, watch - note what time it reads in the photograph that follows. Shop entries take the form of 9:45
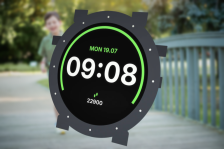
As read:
9:08
